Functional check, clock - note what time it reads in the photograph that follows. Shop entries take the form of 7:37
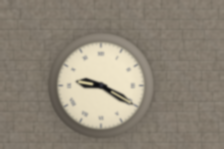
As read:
9:20
